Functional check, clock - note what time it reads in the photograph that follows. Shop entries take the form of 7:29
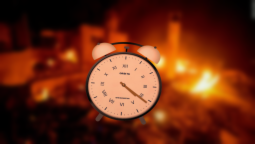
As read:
4:21
